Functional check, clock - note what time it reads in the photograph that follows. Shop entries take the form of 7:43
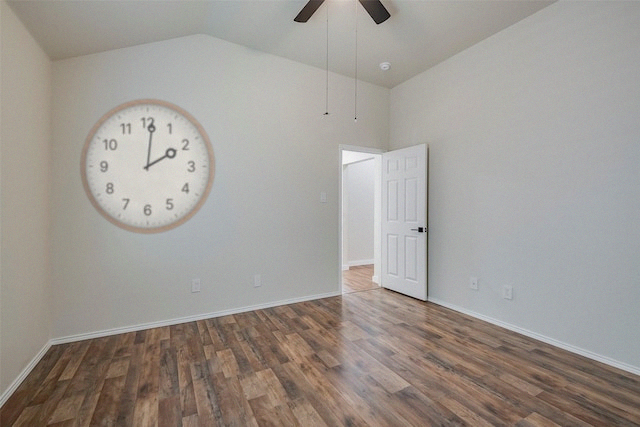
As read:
2:01
